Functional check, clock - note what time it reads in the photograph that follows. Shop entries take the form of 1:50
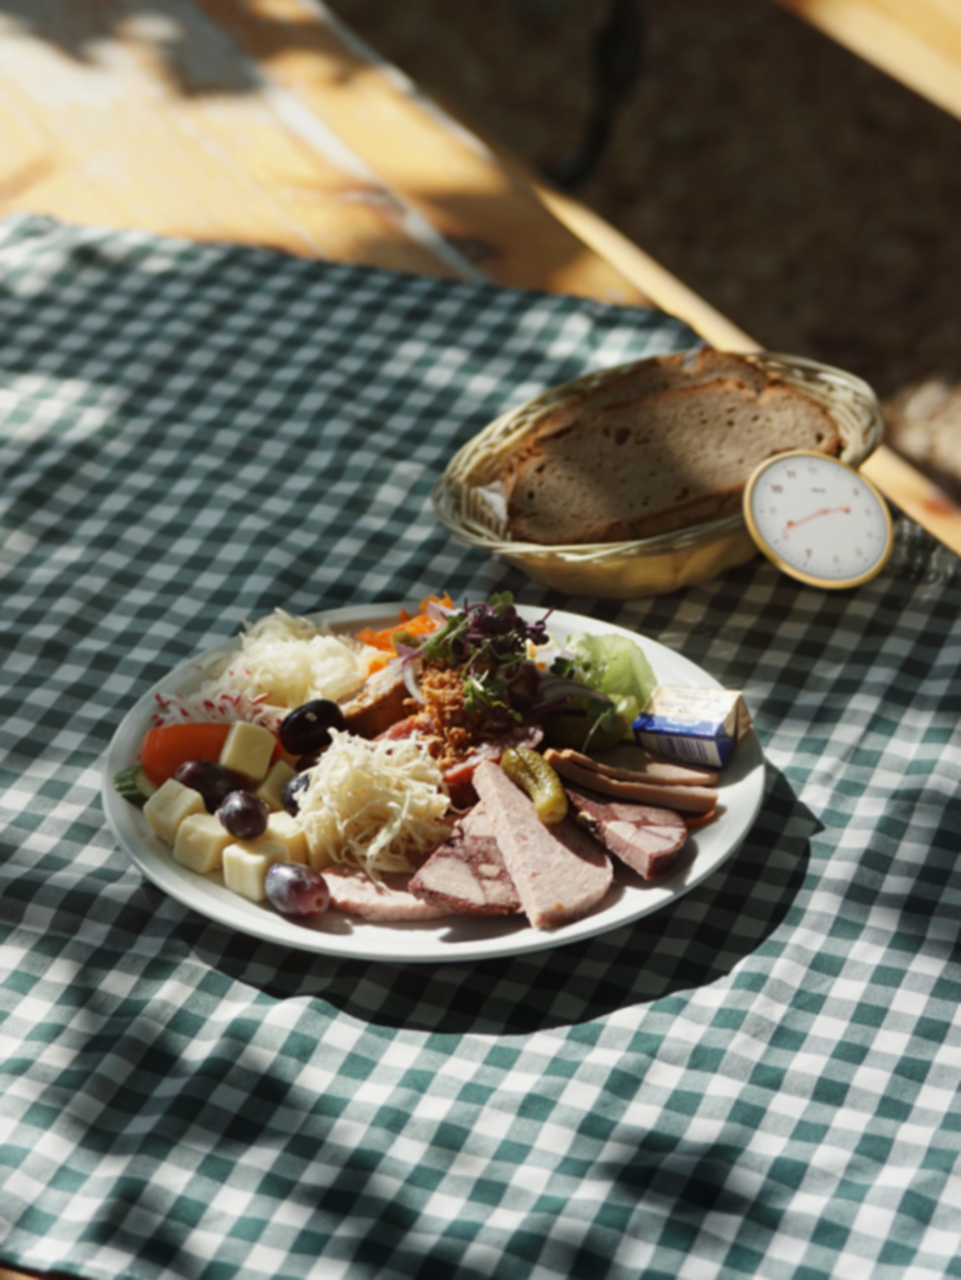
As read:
2:41
